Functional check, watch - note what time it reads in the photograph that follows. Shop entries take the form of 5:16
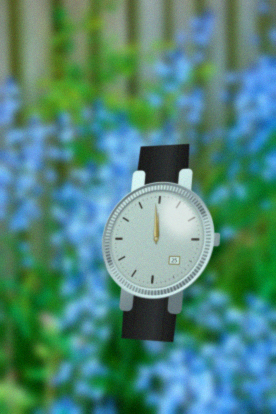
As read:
11:59
